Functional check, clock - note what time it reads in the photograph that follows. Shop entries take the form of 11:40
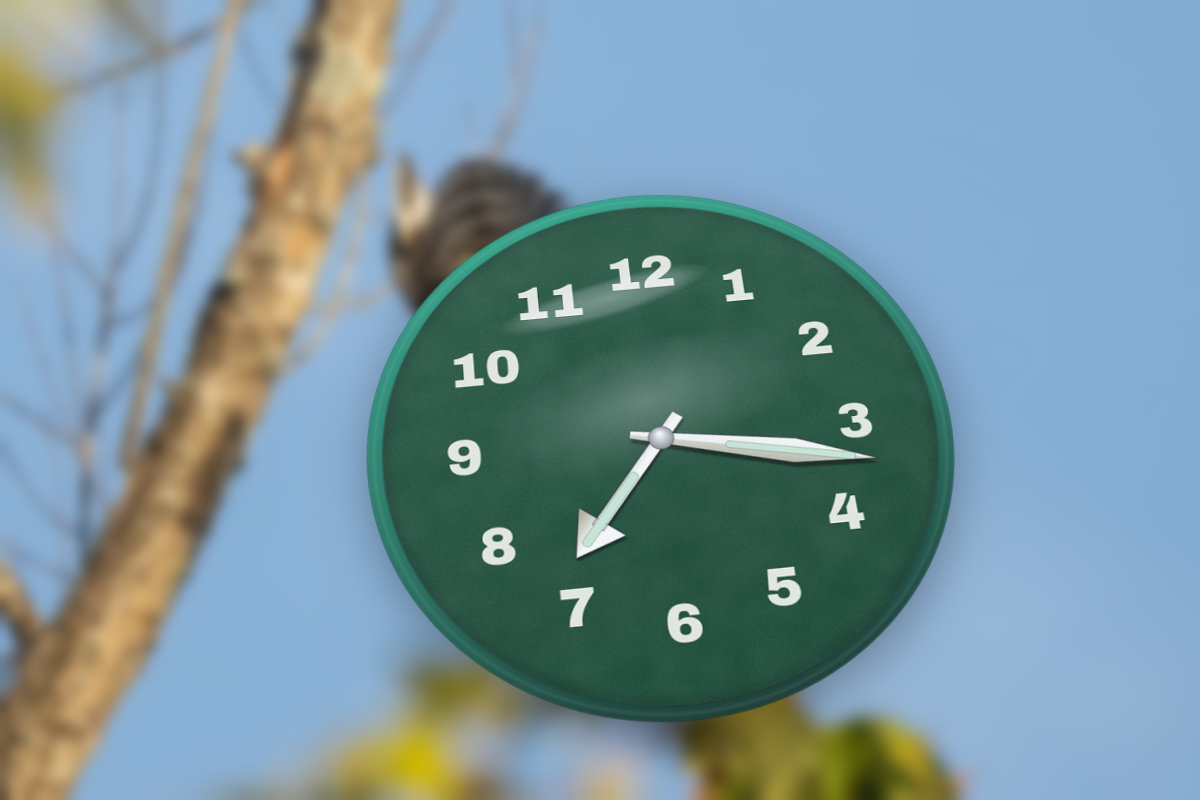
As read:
7:17
